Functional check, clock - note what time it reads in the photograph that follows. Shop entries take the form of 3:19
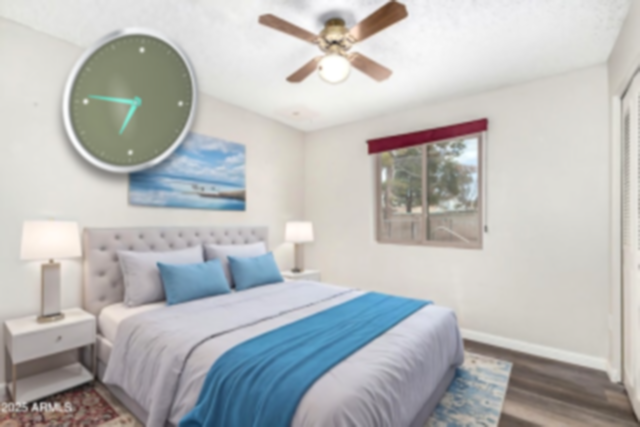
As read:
6:46
